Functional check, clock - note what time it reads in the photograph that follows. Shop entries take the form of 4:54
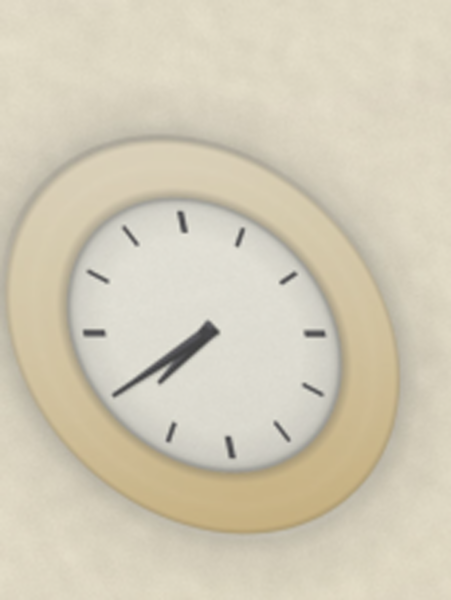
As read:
7:40
